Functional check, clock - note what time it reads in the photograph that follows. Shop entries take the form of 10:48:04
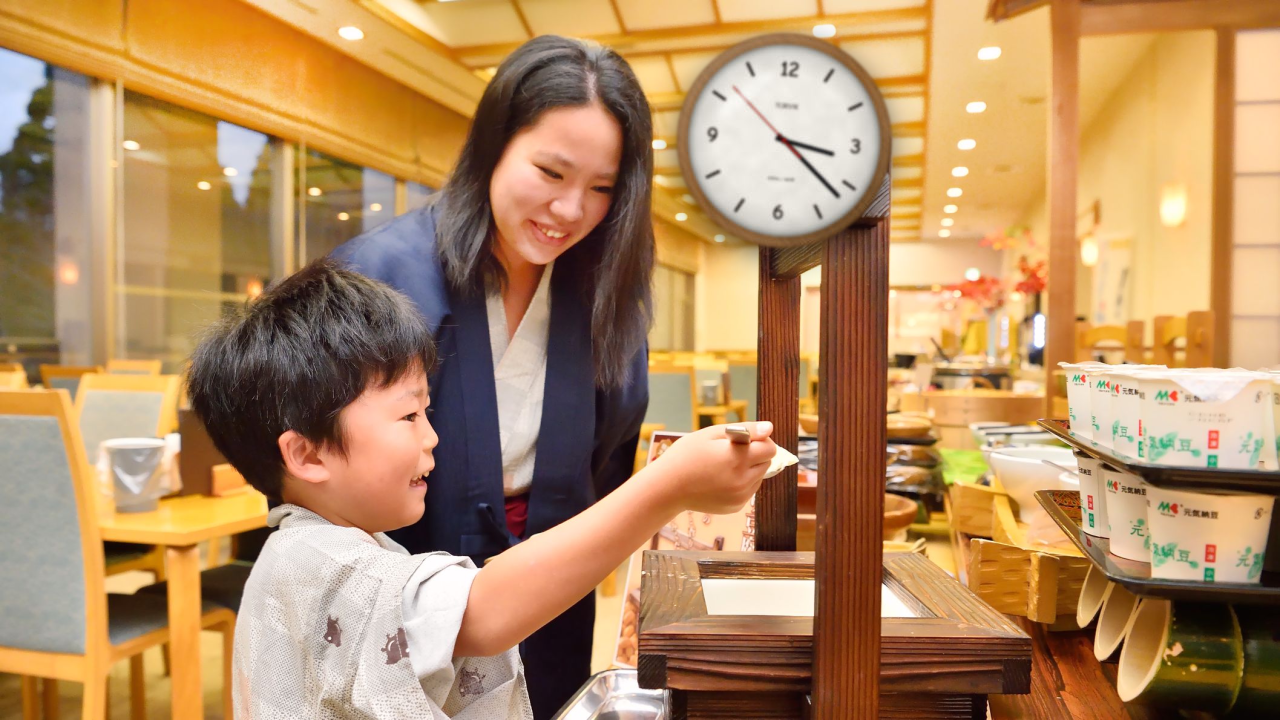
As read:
3:21:52
